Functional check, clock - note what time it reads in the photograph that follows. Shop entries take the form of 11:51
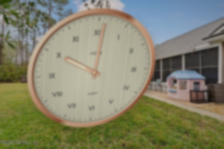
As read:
10:01
